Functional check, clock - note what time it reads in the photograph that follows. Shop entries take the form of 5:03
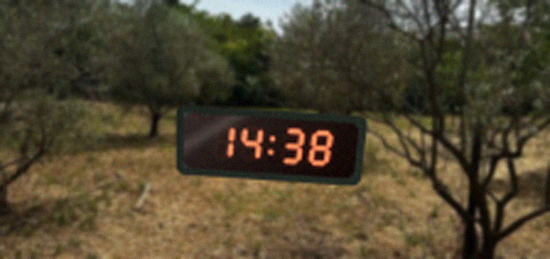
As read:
14:38
